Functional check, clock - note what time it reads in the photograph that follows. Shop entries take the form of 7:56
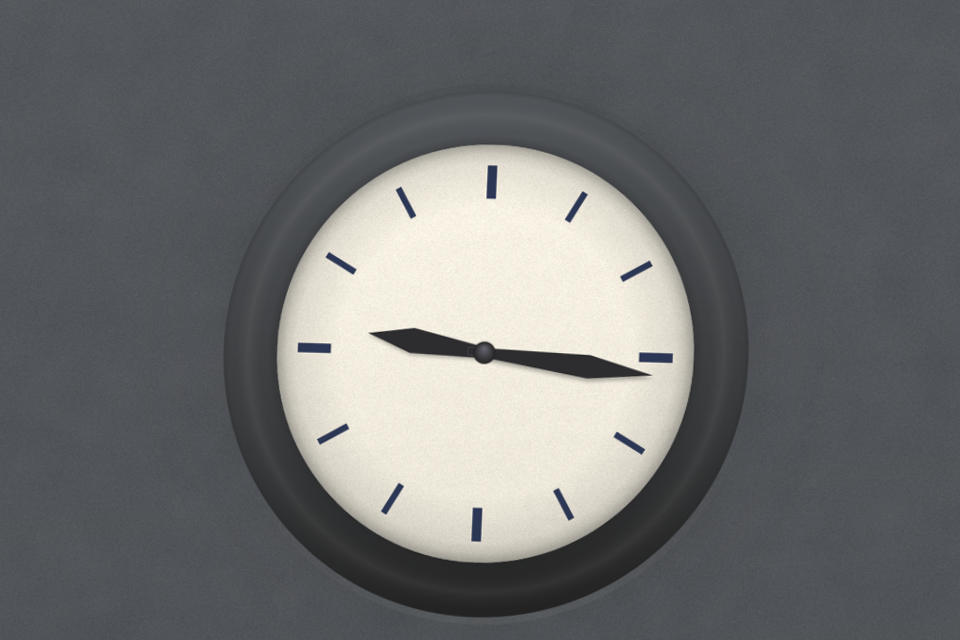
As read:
9:16
